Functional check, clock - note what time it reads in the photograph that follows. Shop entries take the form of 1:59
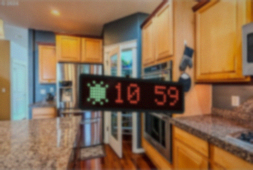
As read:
10:59
